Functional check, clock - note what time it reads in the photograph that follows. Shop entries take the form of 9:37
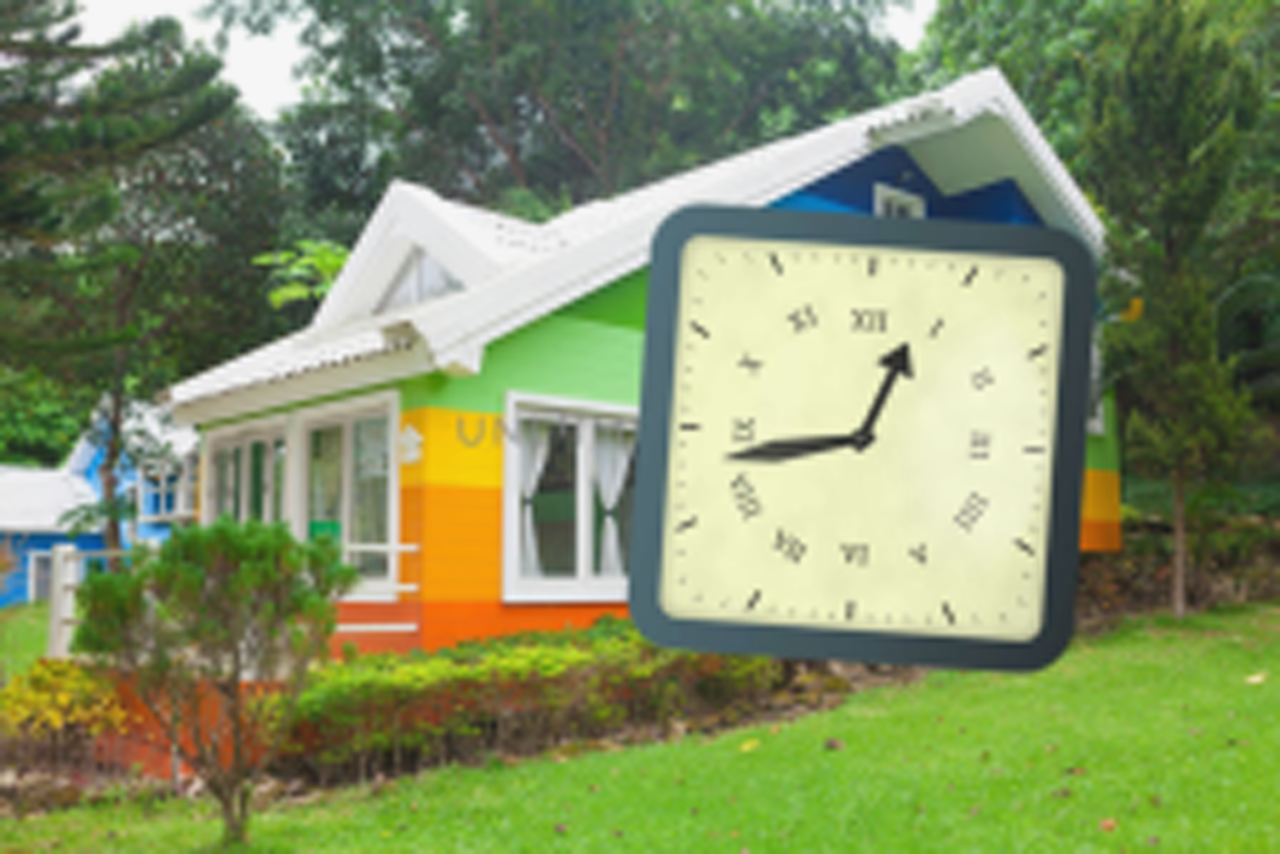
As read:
12:43
